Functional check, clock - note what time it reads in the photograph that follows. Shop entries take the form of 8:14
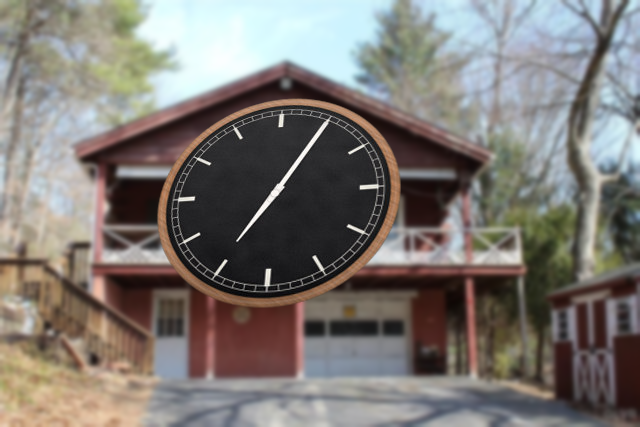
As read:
7:05
